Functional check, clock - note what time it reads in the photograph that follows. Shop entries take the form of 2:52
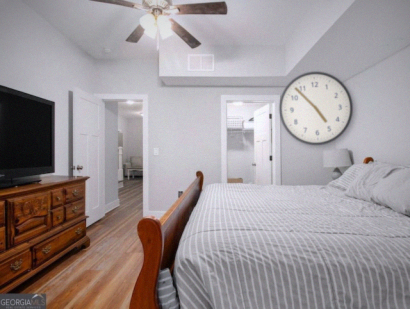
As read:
4:53
